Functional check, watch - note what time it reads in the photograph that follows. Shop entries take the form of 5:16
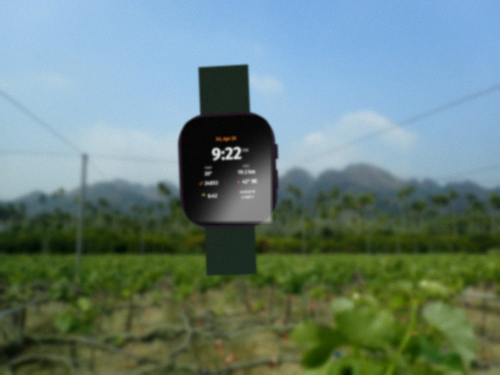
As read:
9:22
